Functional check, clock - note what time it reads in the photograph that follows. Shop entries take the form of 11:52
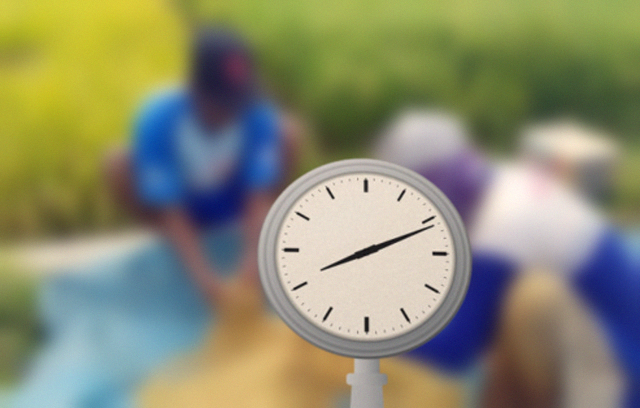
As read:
8:11
